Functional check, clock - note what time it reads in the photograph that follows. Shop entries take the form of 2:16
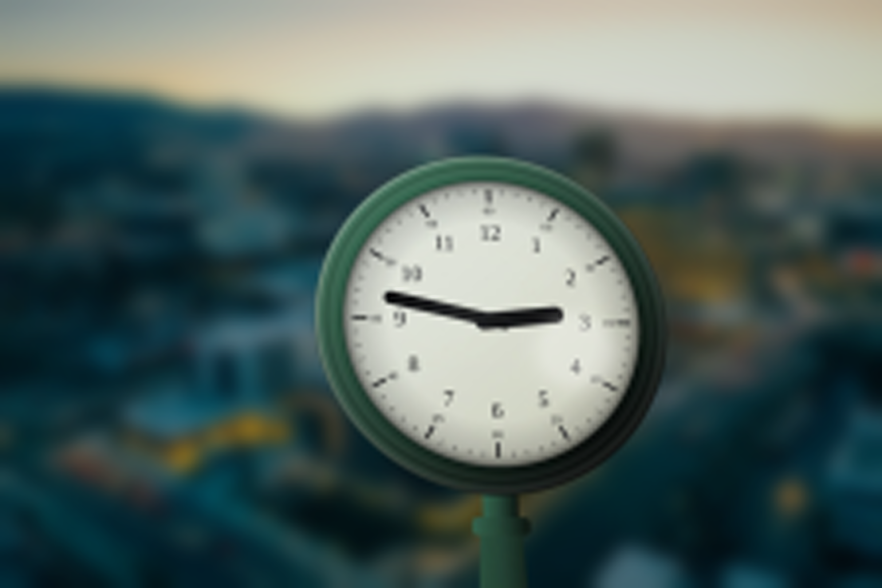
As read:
2:47
